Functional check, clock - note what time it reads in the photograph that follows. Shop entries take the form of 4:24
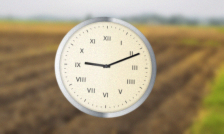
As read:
9:11
